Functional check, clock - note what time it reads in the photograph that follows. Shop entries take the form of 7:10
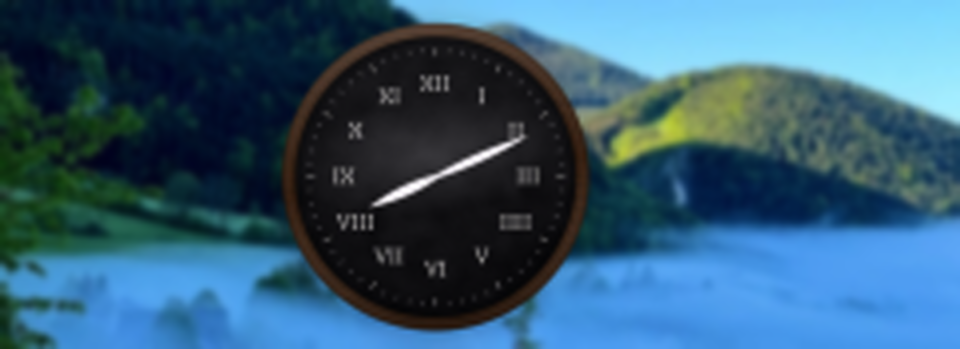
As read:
8:11
